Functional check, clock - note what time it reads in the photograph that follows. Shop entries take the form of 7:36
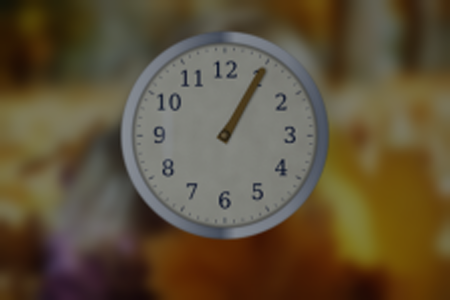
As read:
1:05
